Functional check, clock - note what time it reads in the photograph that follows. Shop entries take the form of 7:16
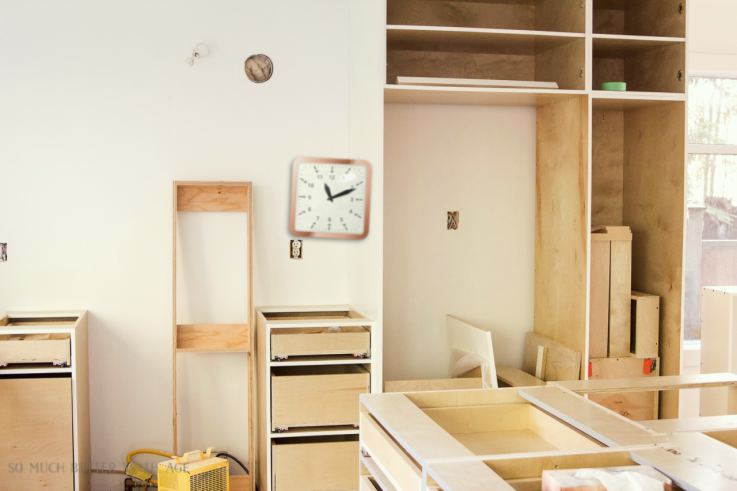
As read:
11:11
